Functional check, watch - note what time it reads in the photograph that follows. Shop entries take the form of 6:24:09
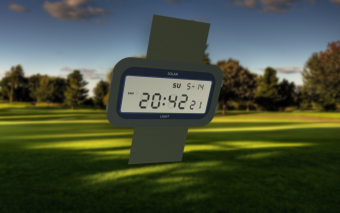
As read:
20:42:21
